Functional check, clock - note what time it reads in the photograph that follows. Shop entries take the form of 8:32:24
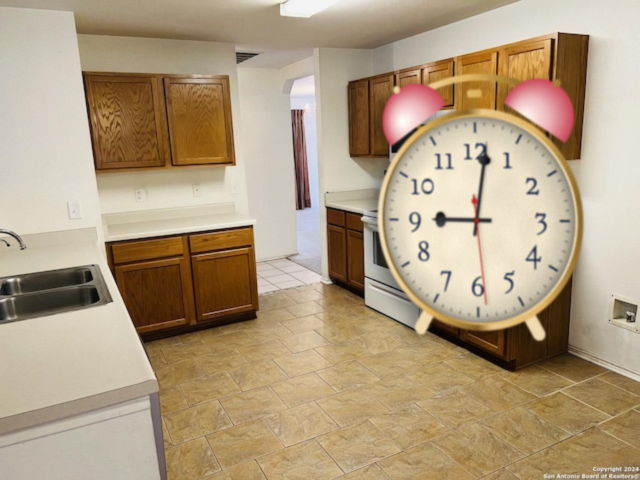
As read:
9:01:29
